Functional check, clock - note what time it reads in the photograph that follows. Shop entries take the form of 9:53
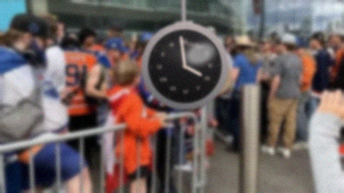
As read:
3:59
